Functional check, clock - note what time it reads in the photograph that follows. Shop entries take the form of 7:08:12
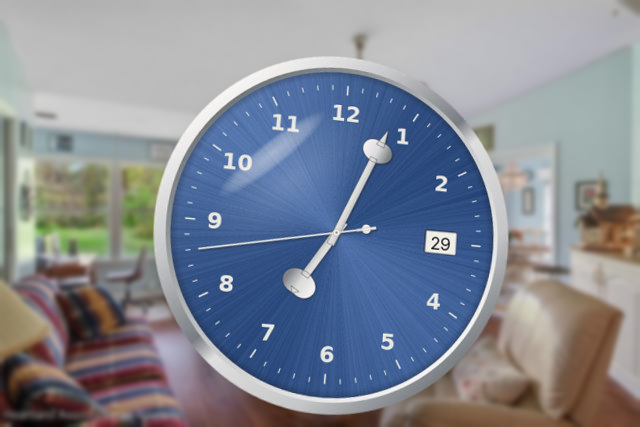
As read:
7:03:43
